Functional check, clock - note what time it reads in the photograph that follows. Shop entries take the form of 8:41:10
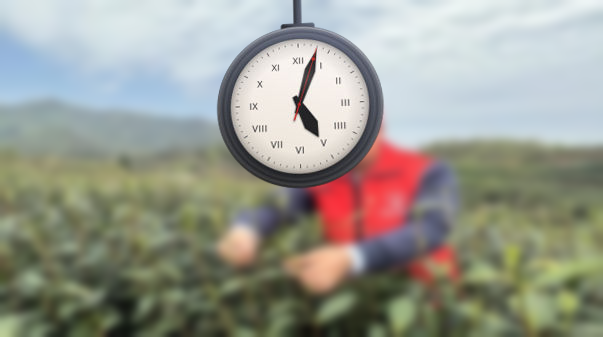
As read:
5:03:03
